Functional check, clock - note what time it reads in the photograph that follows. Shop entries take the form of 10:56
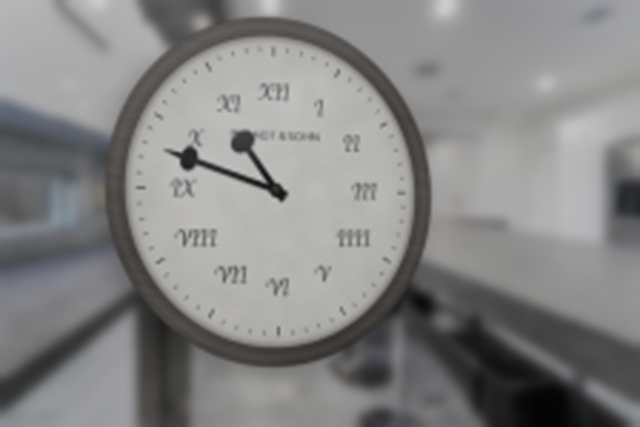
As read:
10:48
